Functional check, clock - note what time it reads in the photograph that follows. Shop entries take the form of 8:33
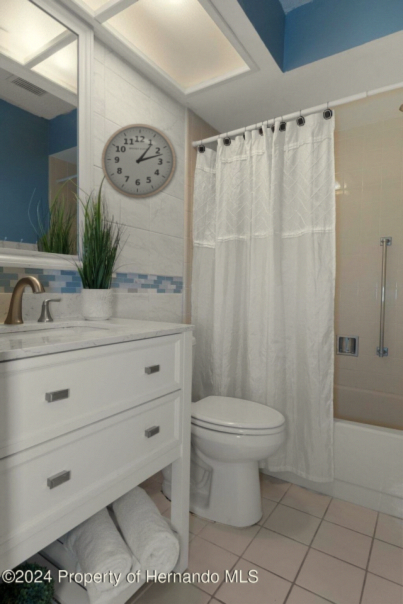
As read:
1:12
